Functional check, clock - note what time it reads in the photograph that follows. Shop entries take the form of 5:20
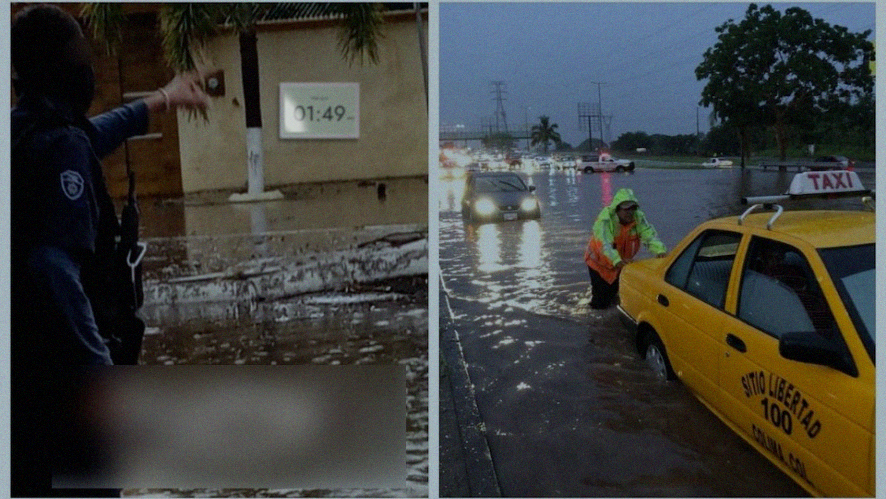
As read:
1:49
